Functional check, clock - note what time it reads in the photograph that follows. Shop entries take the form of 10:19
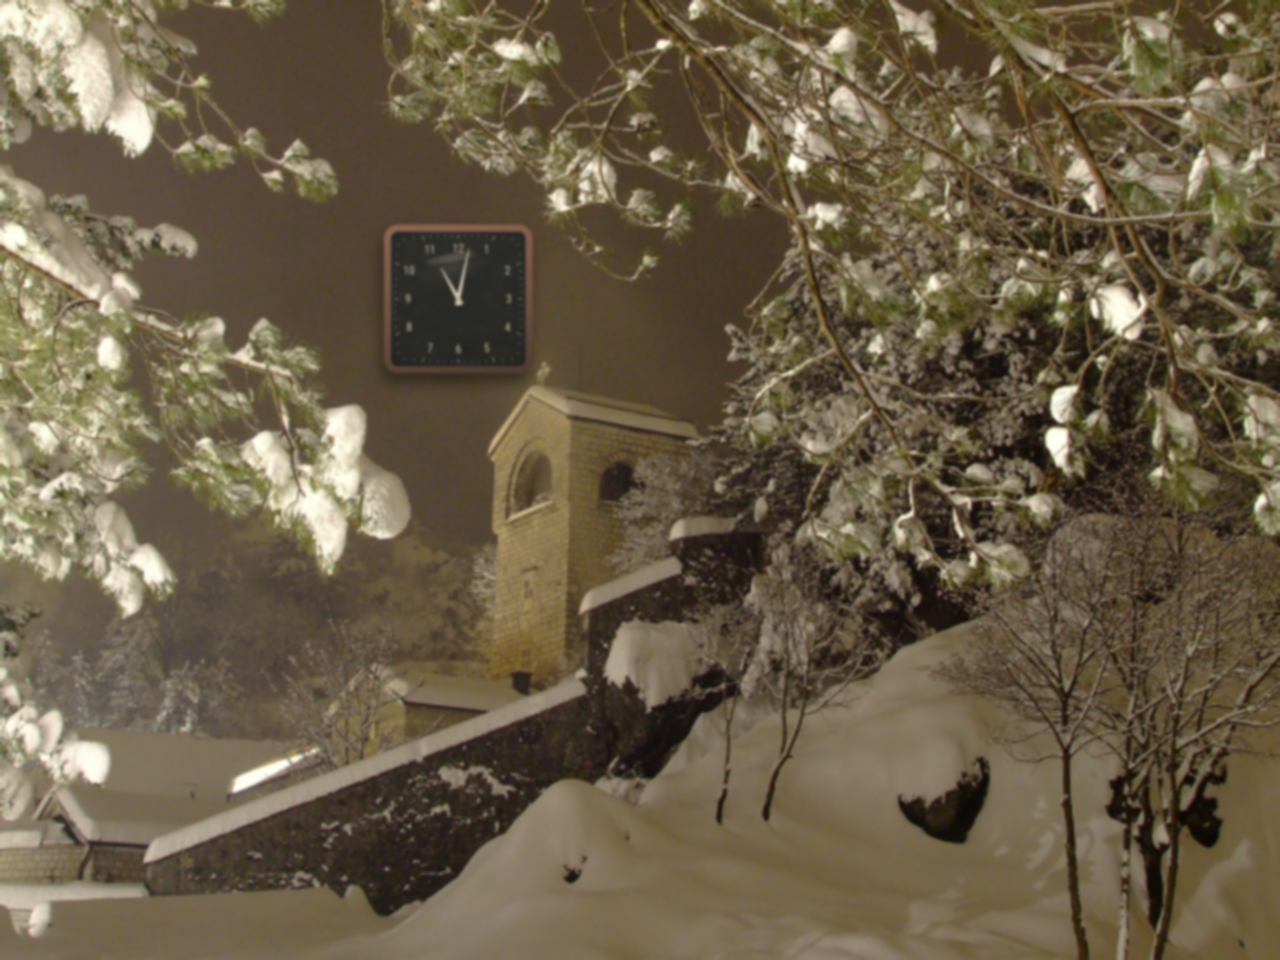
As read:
11:02
